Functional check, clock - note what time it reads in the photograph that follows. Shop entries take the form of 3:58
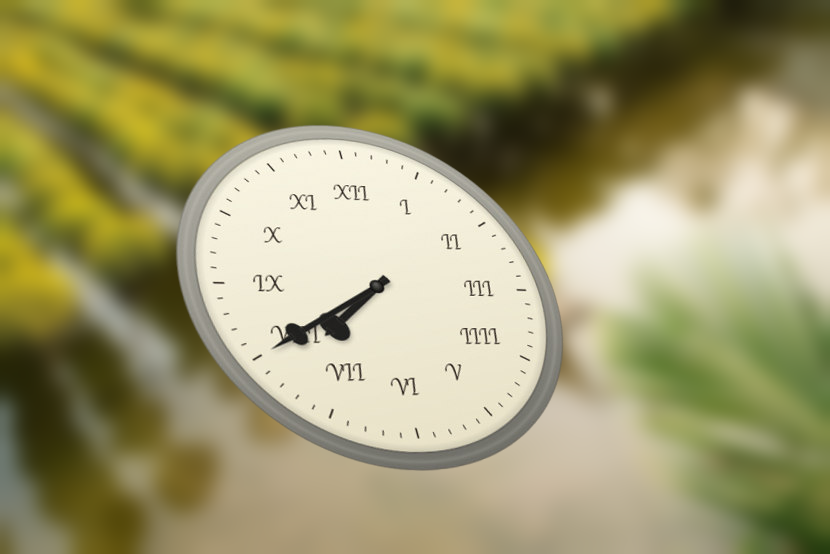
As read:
7:40
